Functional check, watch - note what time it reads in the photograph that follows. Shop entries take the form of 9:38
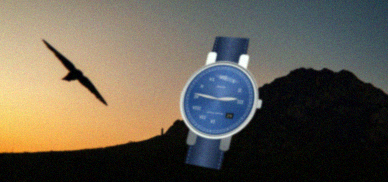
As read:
2:46
